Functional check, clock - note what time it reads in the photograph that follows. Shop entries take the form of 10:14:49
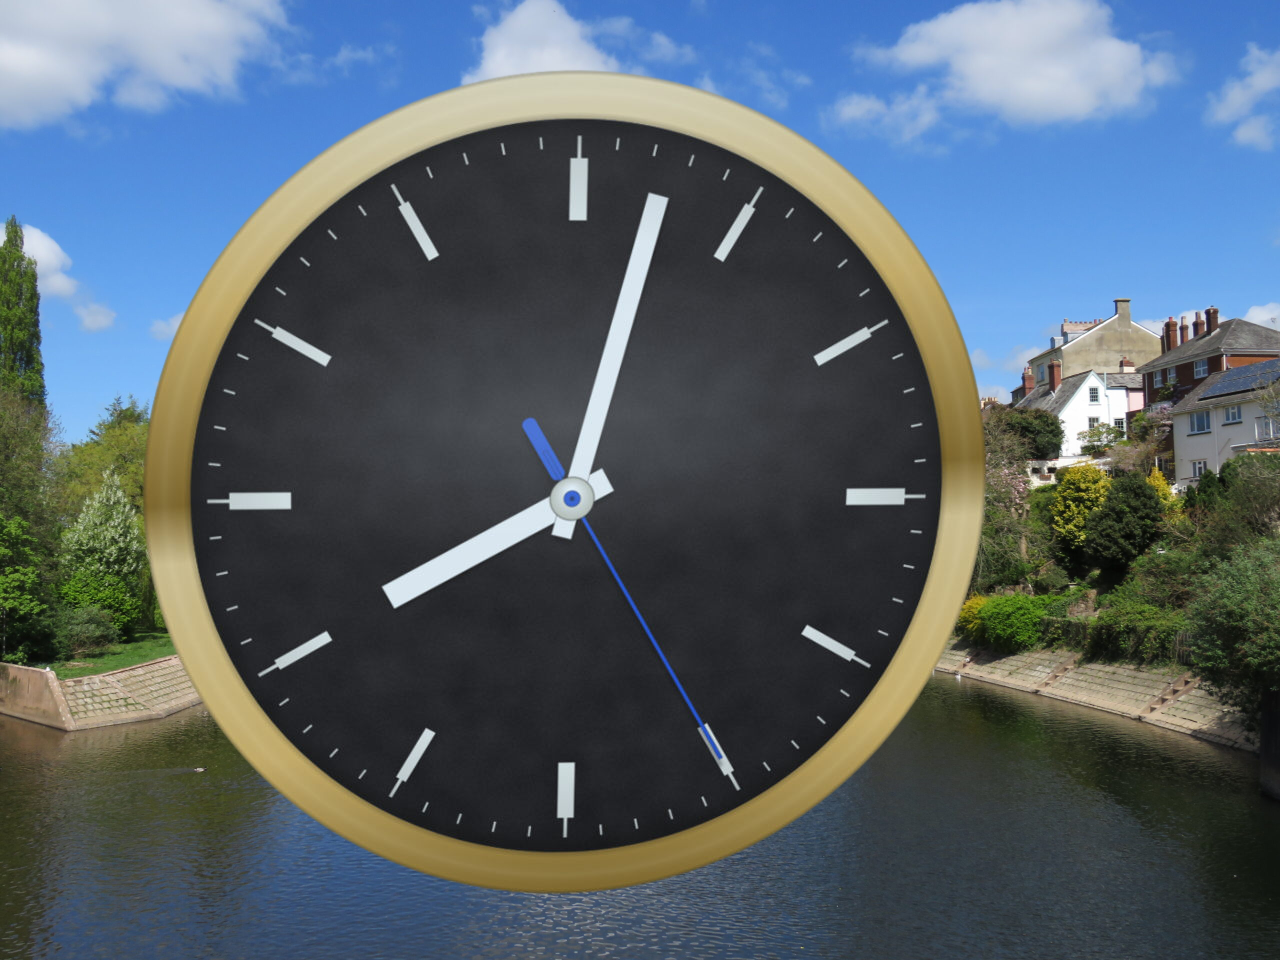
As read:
8:02:25
